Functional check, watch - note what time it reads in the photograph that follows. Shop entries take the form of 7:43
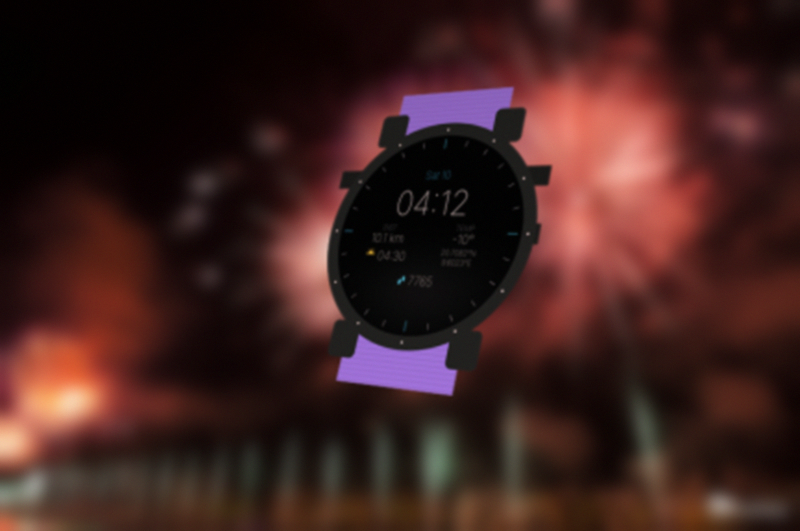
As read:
4:12
